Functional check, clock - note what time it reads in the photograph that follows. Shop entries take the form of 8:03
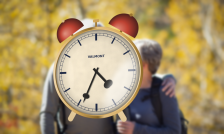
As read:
4:34
